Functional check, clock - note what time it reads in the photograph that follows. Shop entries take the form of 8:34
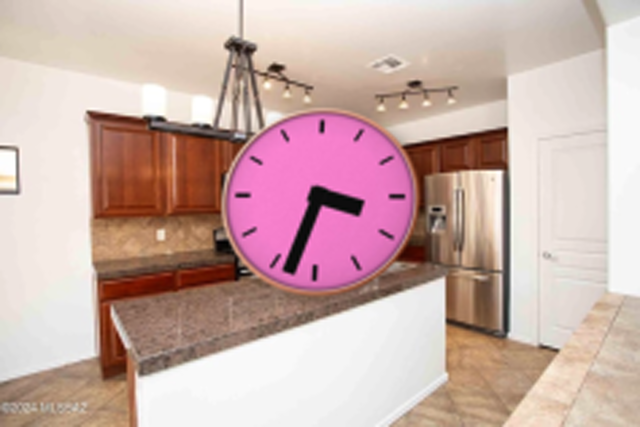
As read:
3:33
